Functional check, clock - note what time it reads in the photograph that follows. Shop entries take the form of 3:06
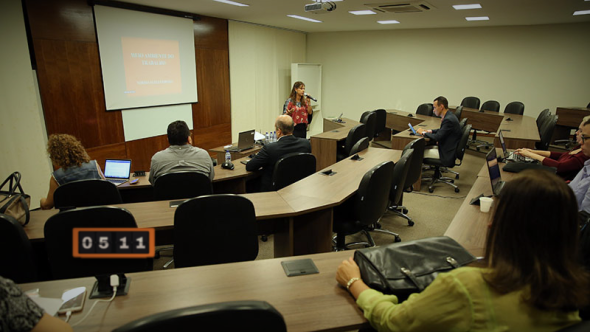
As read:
5:11
